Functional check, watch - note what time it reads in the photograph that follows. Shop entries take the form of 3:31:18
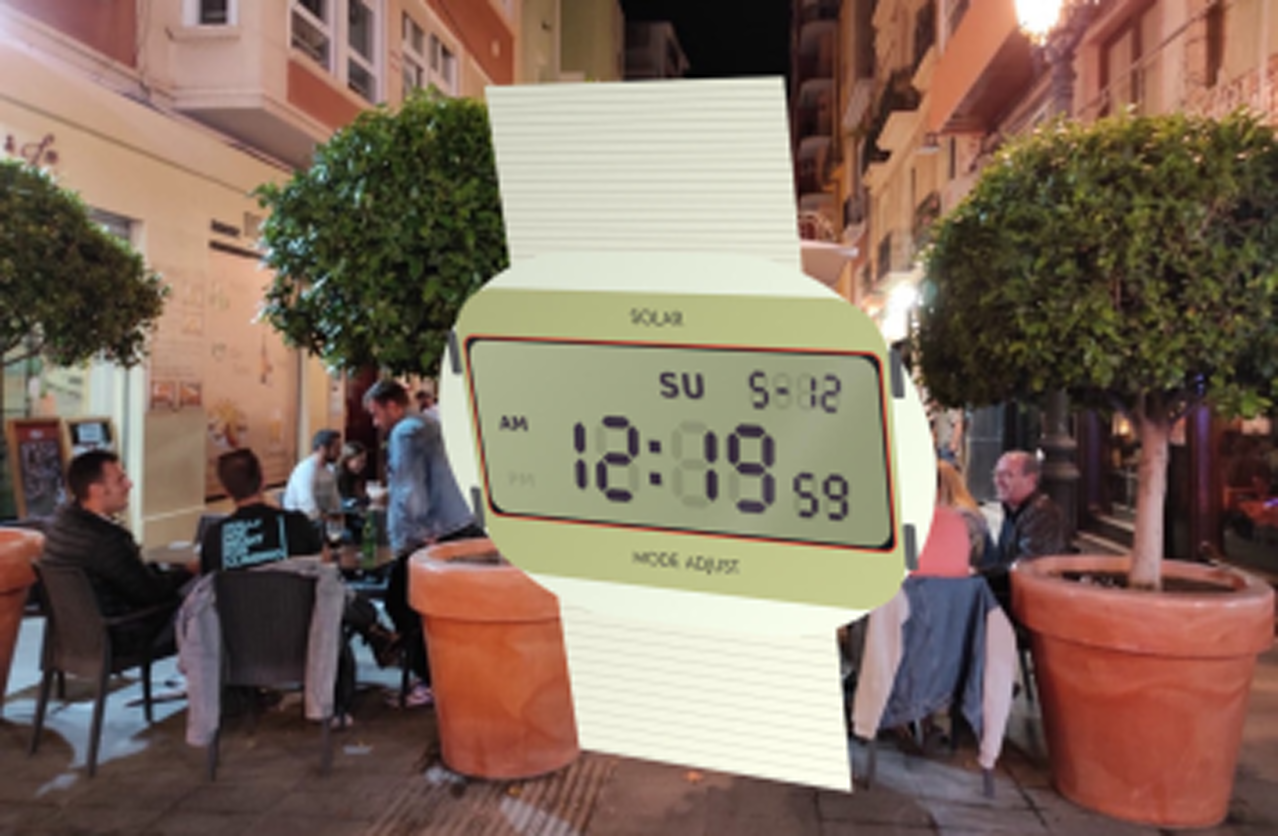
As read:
12:19:59
